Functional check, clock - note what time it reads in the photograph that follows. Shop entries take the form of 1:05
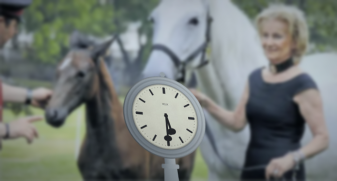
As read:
5:30
